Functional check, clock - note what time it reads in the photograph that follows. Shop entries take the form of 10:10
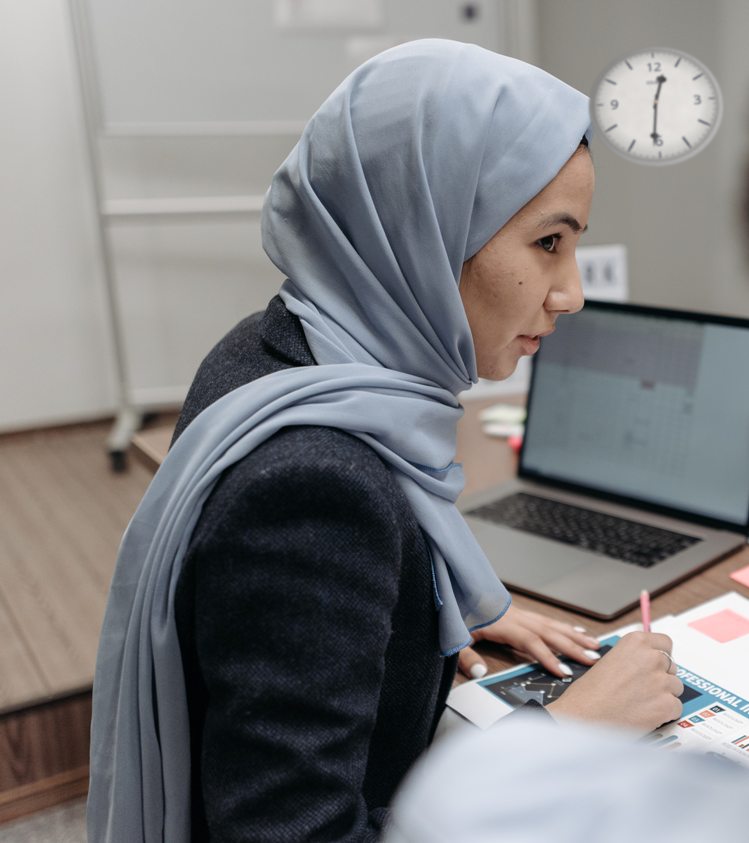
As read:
12:31
